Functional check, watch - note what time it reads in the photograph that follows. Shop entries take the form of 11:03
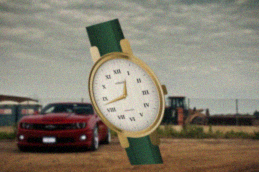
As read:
12:43
